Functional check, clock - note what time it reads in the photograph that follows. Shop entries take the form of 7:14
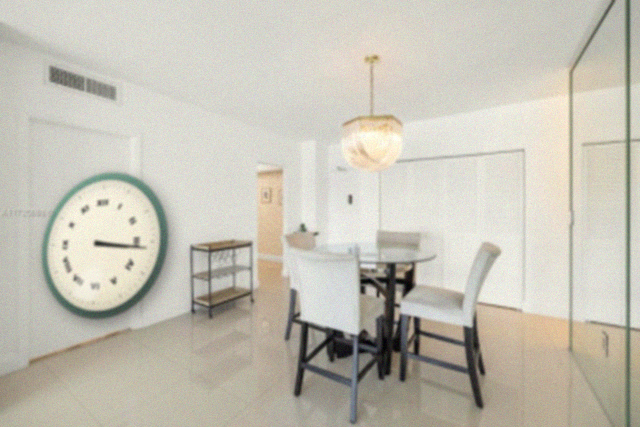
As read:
3:16
